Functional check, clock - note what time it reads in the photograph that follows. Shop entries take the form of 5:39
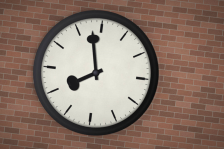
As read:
7:58
